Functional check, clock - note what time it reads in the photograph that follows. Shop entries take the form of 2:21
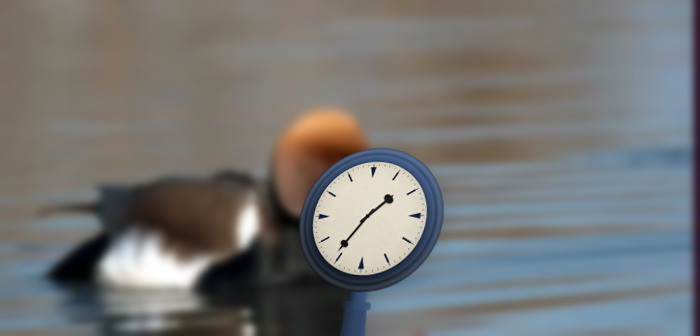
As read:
1:36
